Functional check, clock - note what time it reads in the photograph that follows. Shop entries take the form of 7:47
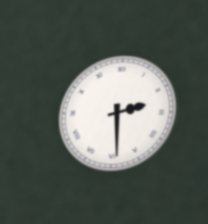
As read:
2:29
